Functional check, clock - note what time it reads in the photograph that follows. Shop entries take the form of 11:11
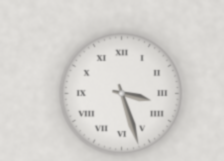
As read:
3:27
